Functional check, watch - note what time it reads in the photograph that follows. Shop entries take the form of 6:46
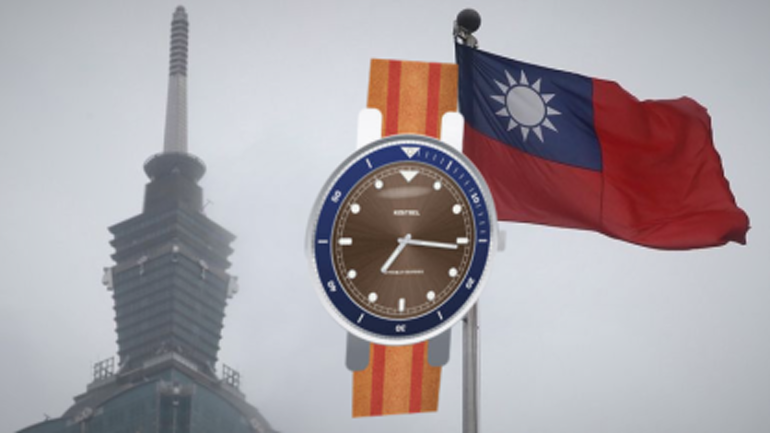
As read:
7:16
